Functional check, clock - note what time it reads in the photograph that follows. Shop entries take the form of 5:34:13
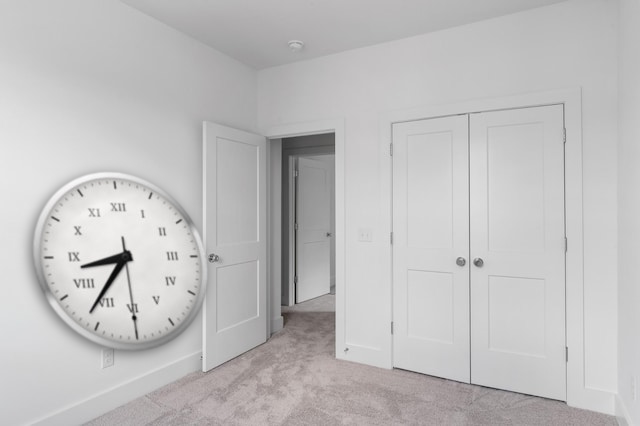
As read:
8:36:30
